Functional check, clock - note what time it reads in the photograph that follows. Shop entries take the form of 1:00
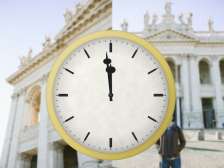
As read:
11:59
